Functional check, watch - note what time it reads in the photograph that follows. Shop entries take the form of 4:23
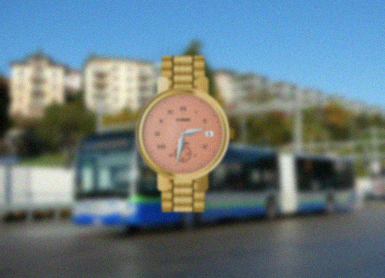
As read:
2:32
